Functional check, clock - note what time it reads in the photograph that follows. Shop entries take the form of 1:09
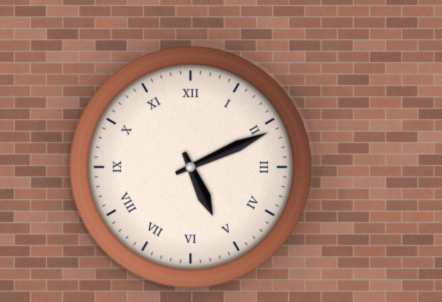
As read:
5:11
